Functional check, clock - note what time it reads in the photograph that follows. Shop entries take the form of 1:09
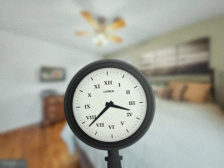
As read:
3:38
